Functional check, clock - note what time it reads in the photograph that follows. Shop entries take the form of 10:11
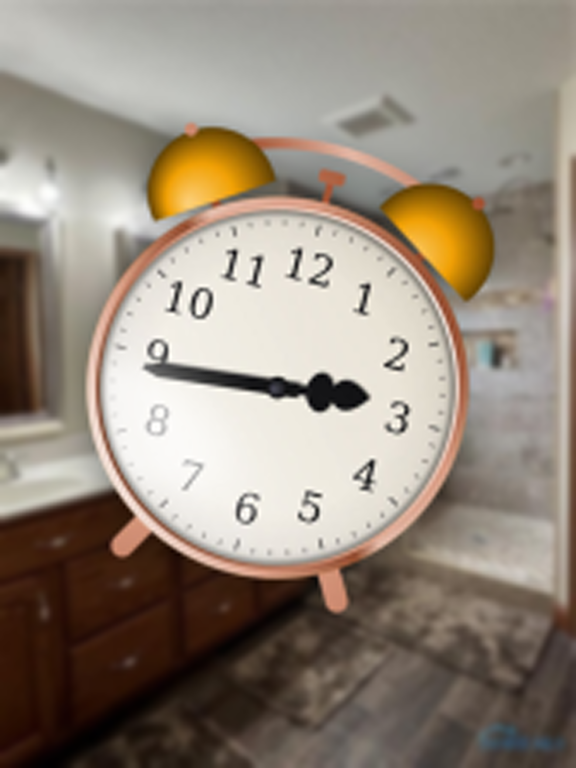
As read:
2:44
